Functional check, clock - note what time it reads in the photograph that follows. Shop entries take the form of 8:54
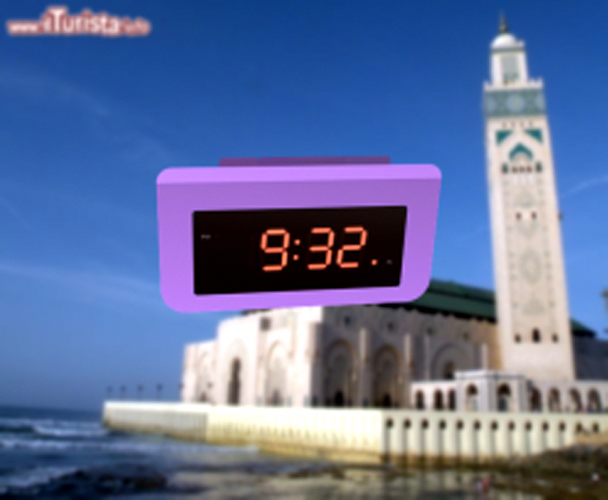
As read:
9:32
